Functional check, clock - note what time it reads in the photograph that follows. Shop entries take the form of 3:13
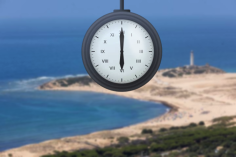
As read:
6:00
